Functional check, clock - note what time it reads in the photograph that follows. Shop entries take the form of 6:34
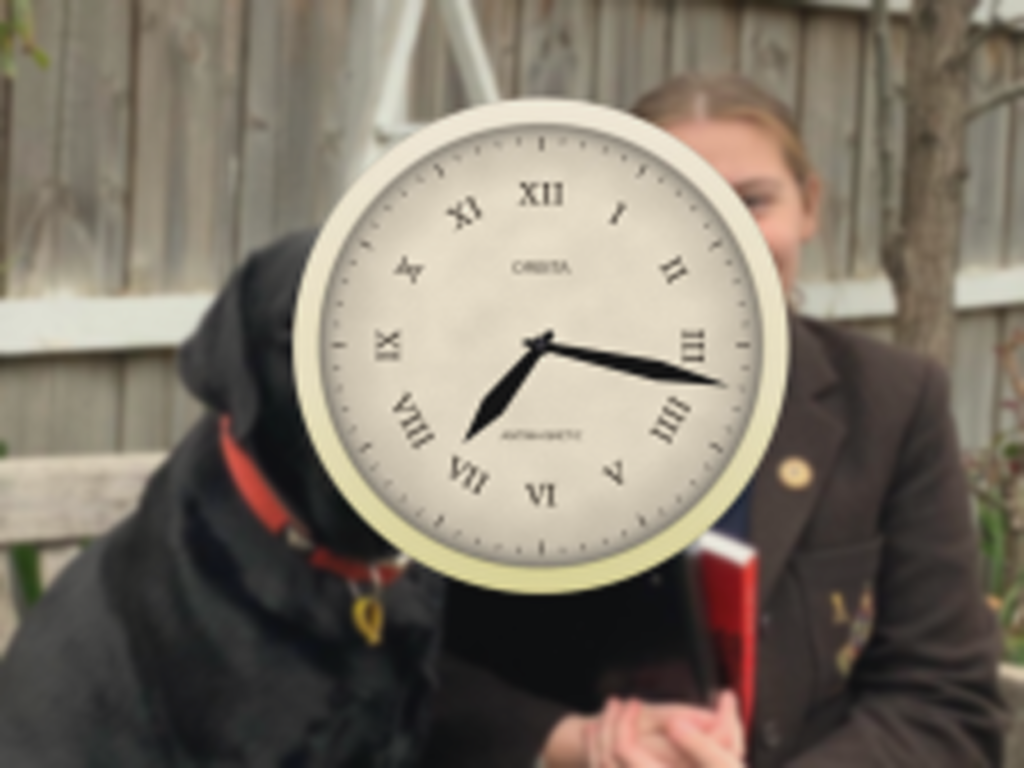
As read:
7:17
